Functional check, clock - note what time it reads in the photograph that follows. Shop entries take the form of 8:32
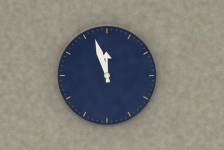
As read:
11:57
